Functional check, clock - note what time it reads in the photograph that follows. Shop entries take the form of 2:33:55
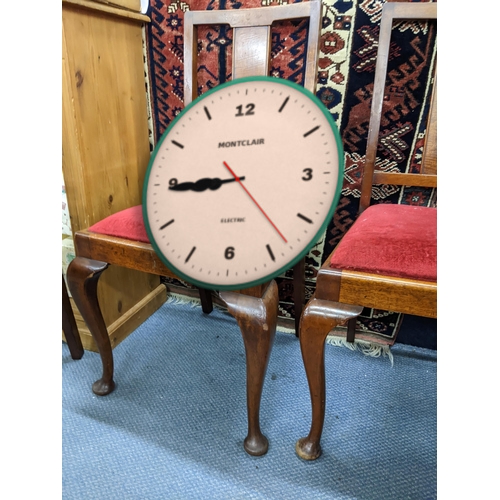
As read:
8:44:23
